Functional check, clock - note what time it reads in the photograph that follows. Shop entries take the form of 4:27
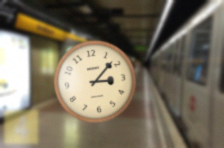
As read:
3:08
